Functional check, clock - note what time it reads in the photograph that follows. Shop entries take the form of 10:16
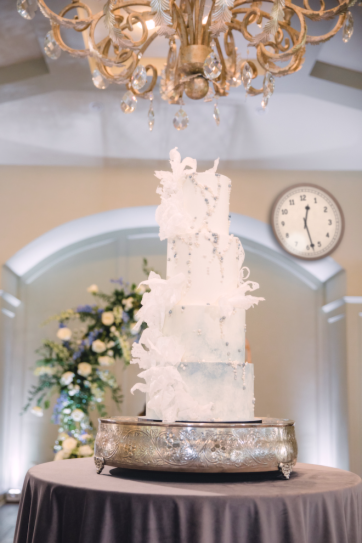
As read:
12:28
